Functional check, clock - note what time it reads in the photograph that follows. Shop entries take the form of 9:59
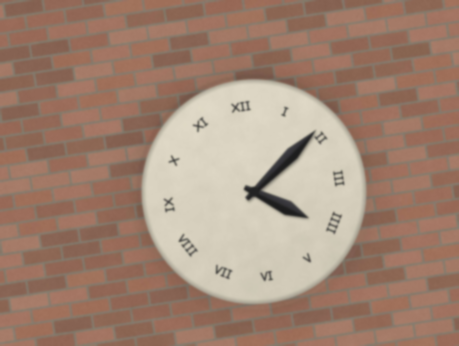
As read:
4:09
